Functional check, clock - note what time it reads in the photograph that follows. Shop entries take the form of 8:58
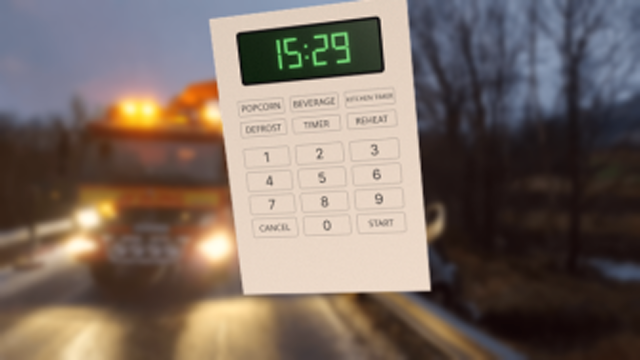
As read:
15:29
